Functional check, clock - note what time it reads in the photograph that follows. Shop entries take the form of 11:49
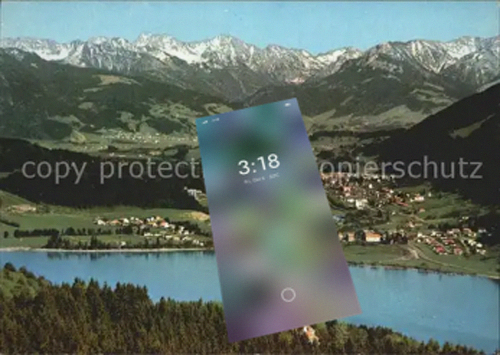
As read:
3:18
